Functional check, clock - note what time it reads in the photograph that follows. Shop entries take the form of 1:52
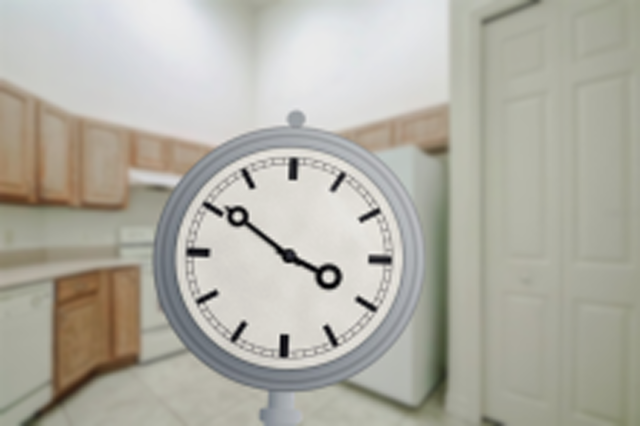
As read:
3:51
